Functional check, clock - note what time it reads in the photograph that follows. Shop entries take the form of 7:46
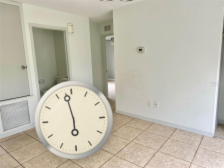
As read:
5:58
